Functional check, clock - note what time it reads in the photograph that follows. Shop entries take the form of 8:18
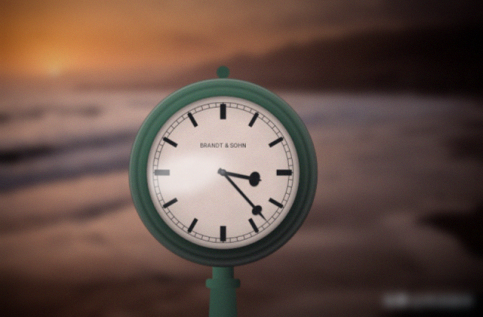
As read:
3:23
